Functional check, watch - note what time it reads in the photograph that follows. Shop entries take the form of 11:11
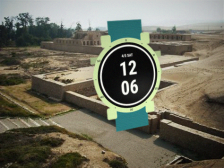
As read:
12:06
